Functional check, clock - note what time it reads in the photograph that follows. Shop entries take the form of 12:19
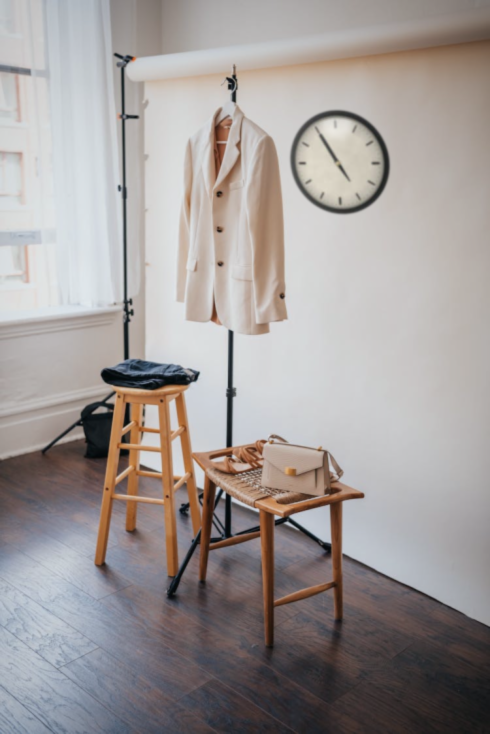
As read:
4:55
